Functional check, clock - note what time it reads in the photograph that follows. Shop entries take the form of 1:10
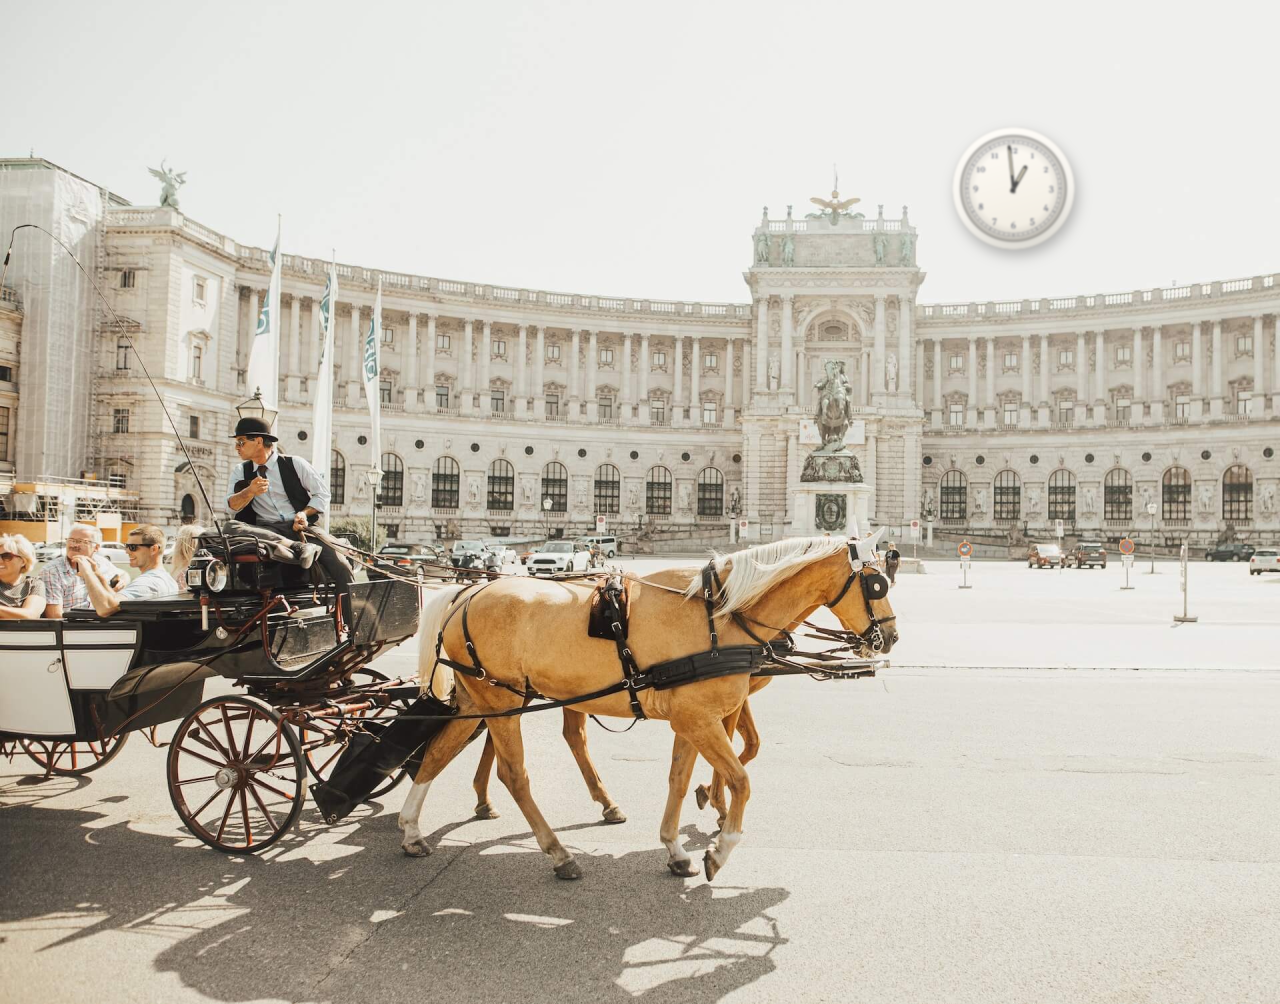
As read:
12:59
